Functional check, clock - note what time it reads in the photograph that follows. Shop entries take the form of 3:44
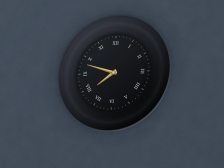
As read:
7:48
